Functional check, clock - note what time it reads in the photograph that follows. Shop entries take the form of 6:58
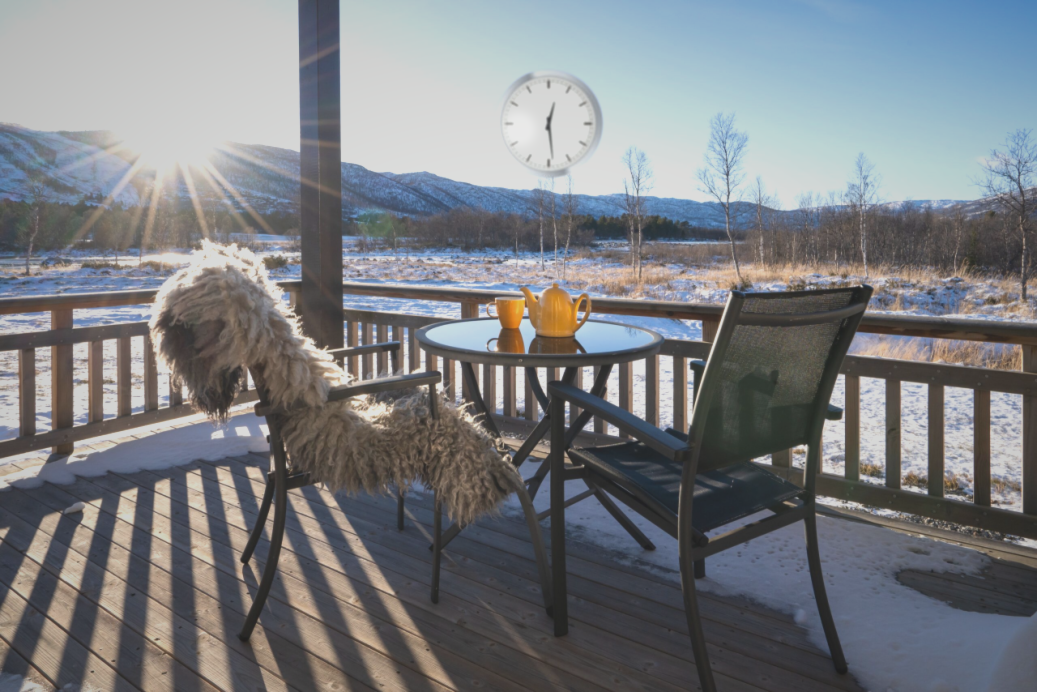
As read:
12:29
